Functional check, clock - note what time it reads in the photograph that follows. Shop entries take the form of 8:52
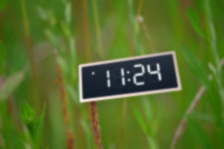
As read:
11:24
